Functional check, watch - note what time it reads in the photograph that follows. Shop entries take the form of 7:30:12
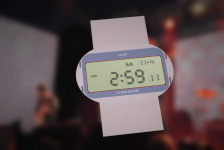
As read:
2:59:11
